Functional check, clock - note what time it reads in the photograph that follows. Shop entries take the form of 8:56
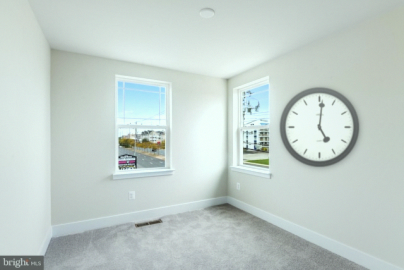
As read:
5:01
